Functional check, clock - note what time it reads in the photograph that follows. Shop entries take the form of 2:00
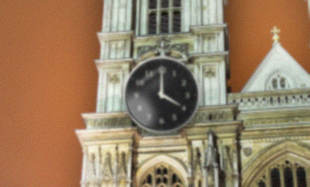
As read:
4:00
